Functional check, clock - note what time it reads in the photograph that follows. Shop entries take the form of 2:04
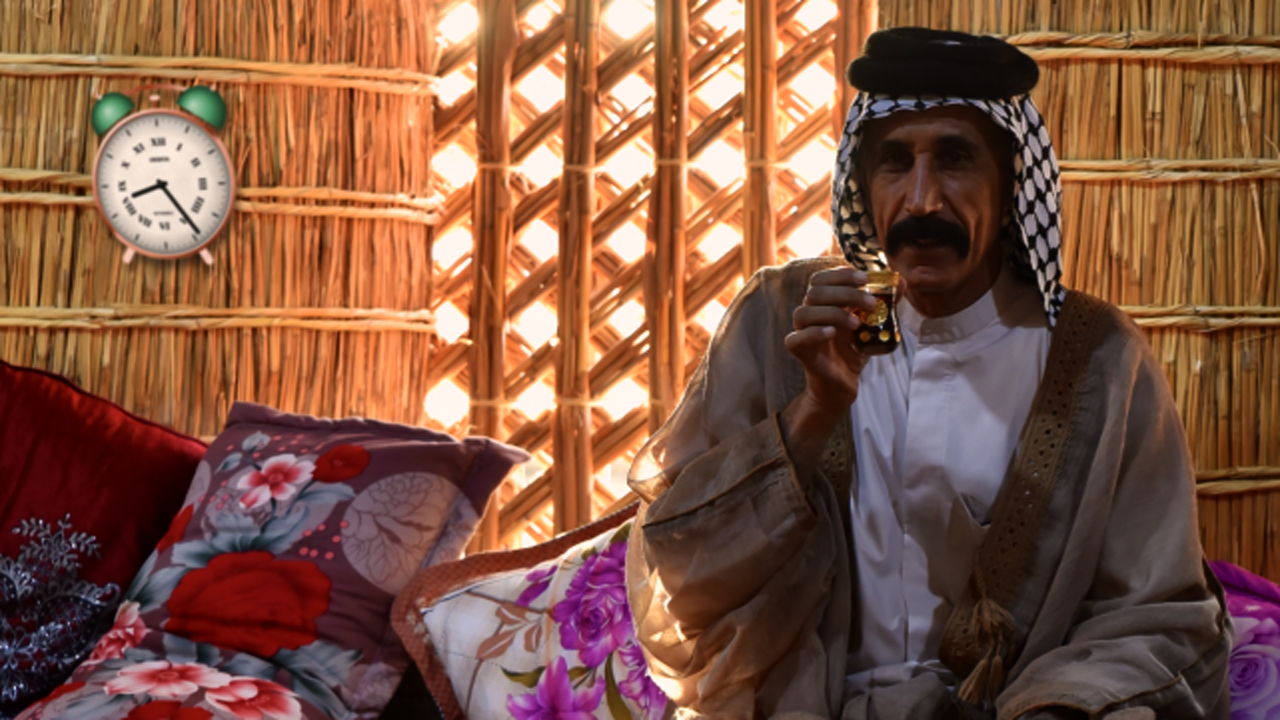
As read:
8:24
